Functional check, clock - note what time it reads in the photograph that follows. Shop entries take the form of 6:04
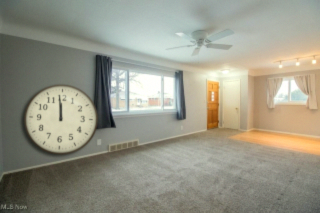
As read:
11:59
